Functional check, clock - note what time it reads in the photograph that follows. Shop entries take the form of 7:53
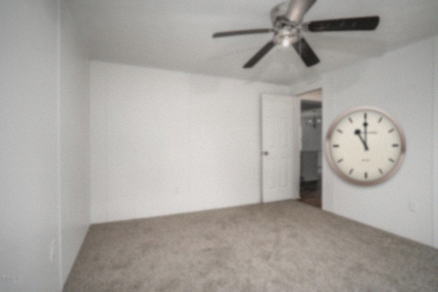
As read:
11:00
